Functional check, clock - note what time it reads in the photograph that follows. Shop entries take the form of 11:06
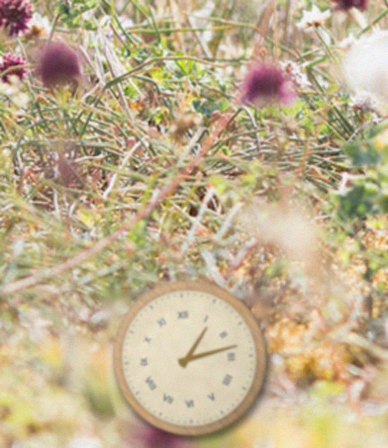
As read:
1:13
